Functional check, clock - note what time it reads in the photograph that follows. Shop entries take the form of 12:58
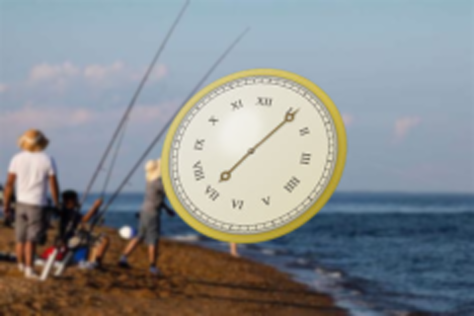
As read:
7:06
